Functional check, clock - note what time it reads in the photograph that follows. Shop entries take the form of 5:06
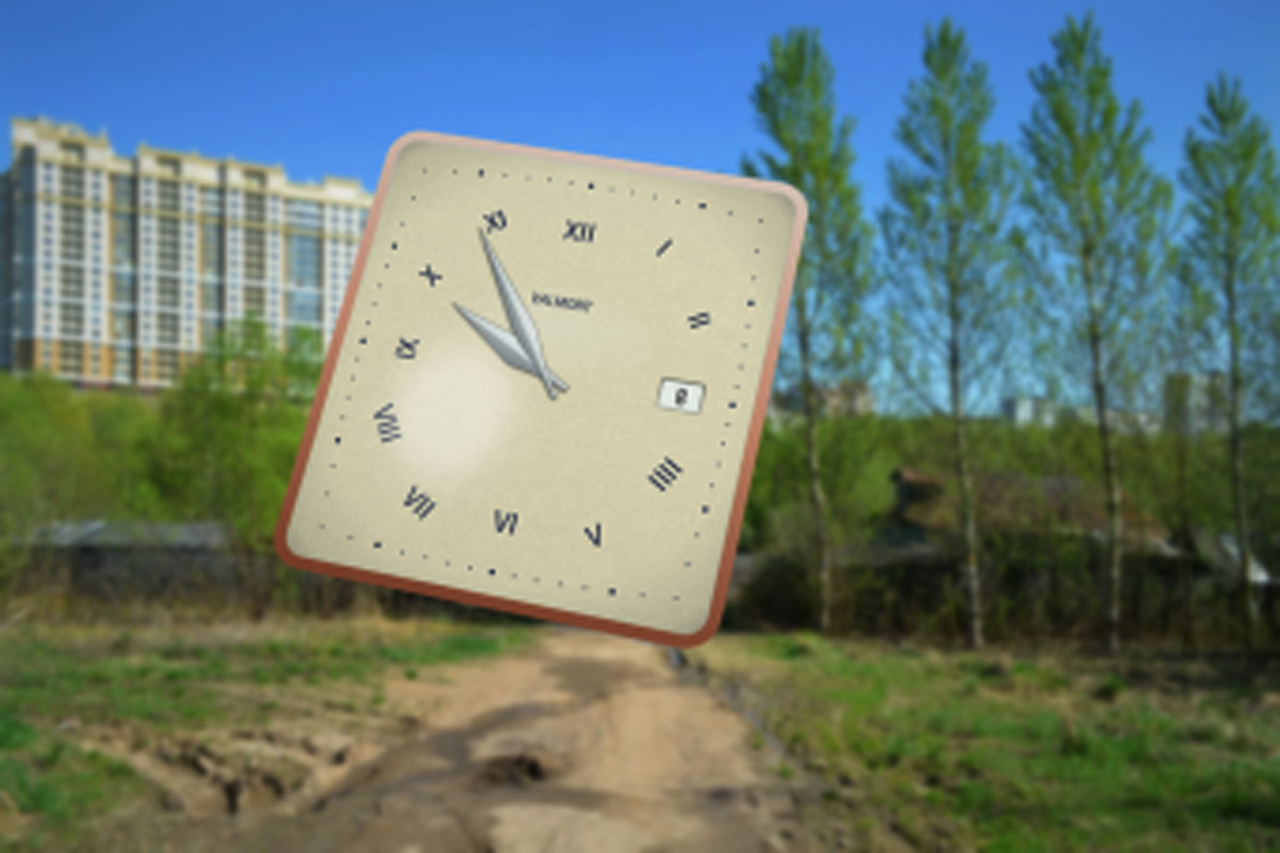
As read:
9:54
